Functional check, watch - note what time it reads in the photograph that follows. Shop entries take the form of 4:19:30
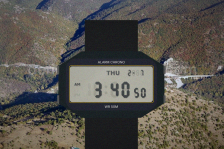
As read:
3:40:50
